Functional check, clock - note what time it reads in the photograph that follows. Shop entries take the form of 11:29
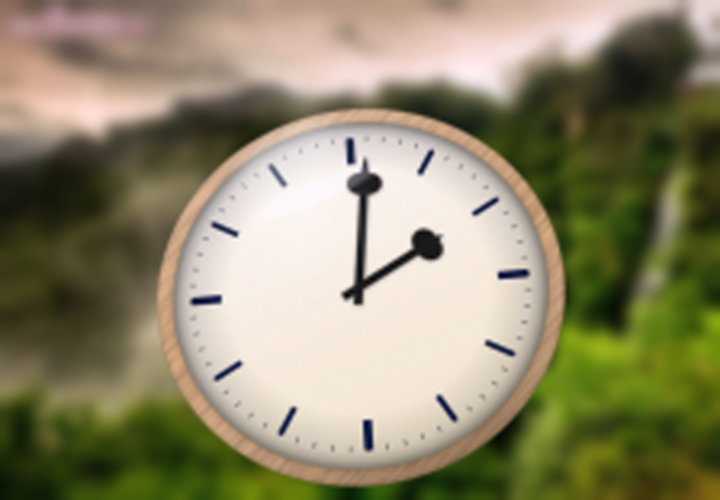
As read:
2:01
